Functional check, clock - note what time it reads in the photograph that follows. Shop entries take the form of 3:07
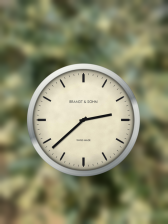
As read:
2:38
